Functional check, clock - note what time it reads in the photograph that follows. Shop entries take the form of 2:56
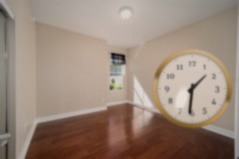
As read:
1:31
